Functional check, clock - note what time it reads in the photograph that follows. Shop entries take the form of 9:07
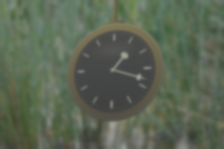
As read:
1:18
